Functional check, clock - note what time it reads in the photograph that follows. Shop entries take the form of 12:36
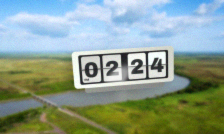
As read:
2:24
